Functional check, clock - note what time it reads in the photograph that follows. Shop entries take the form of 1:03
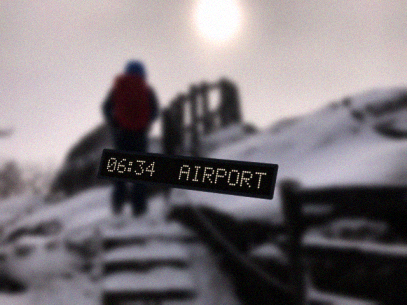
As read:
6:34
